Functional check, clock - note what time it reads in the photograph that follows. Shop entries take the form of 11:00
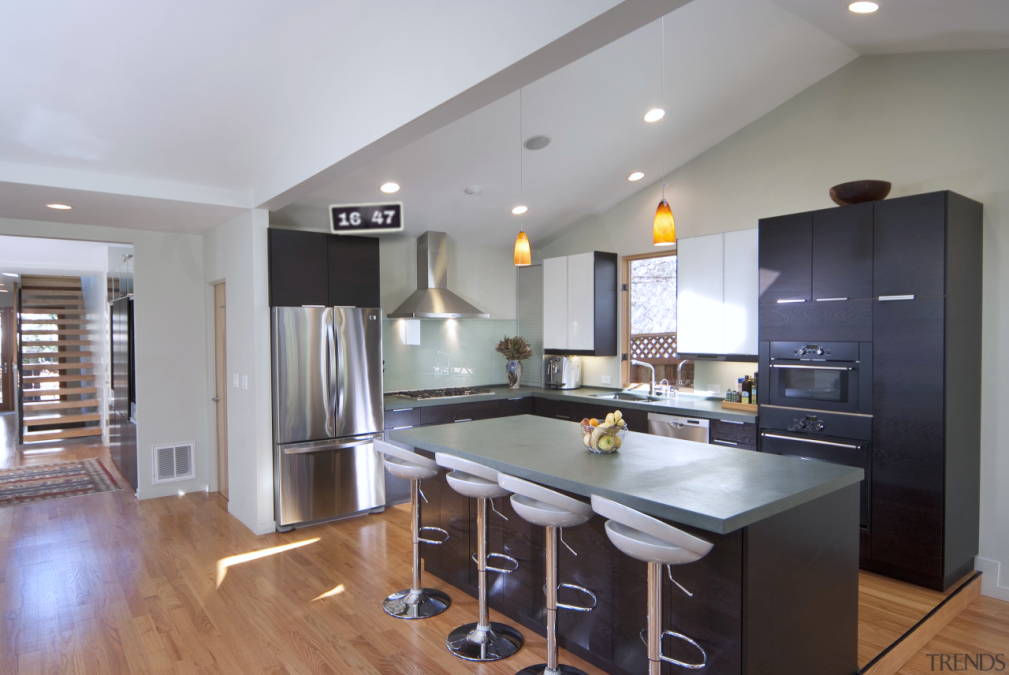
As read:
16:47
